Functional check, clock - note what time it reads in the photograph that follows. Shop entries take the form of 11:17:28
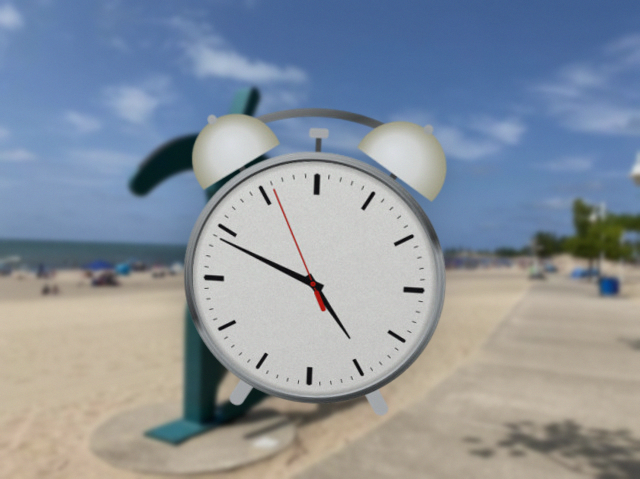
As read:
4:48:56
